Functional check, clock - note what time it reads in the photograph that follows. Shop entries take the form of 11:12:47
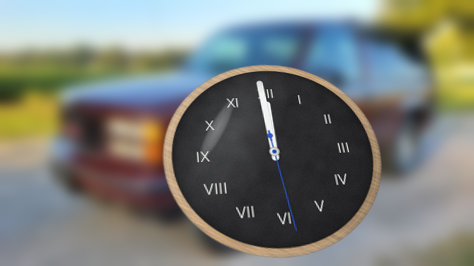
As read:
11:59:29
